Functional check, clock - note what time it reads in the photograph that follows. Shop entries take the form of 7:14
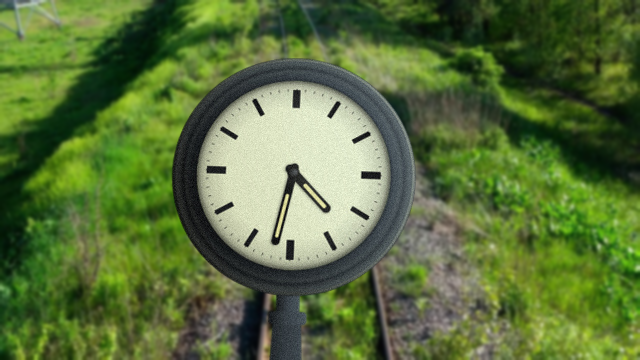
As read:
4:32
